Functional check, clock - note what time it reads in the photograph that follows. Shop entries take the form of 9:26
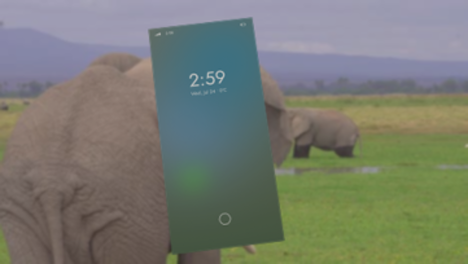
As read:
2:59
